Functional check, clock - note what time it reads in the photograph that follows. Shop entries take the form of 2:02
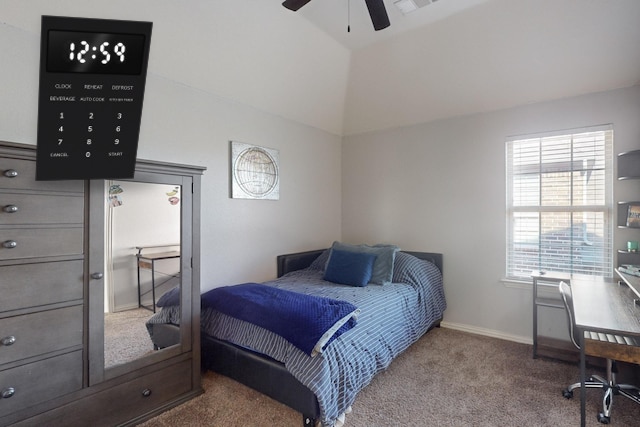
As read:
12:59
